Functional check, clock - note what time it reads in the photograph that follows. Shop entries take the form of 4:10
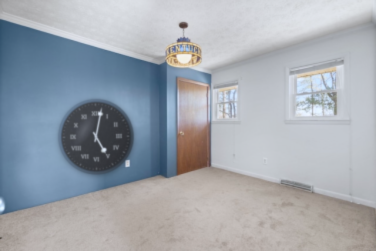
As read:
5:02
